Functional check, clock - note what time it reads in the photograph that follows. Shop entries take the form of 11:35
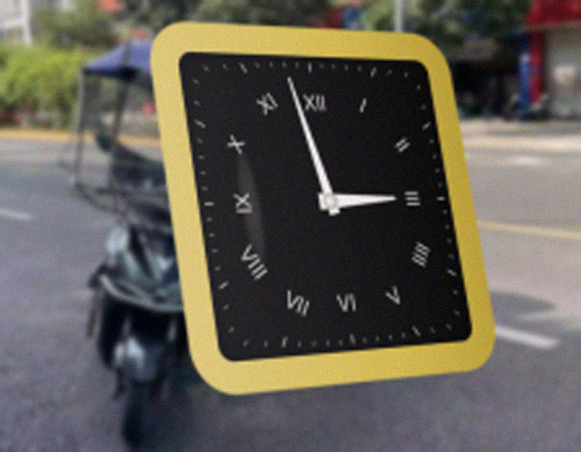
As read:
2:58
